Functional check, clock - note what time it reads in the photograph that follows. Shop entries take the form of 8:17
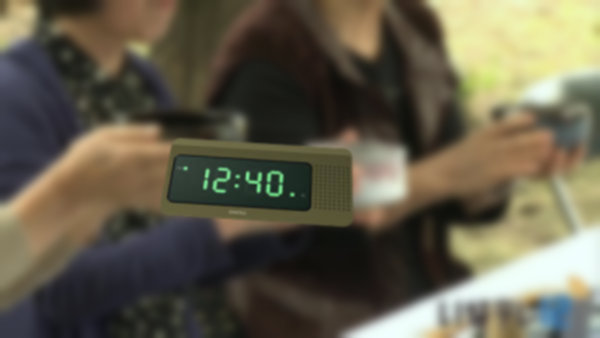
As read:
12:40
